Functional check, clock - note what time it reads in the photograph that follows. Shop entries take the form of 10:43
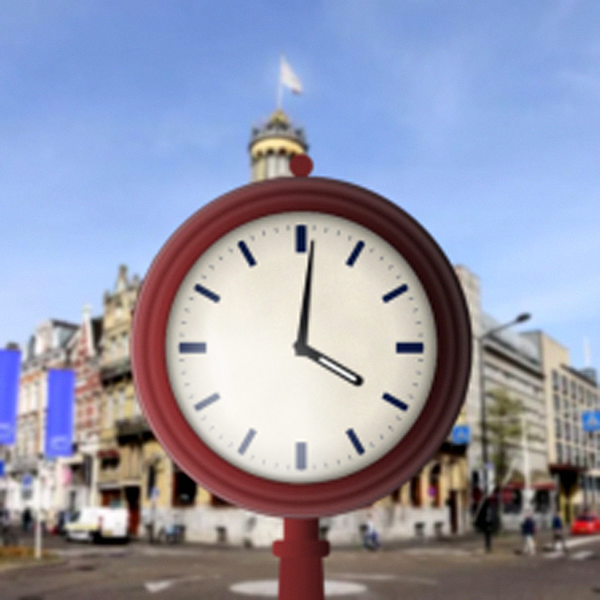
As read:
4:01
